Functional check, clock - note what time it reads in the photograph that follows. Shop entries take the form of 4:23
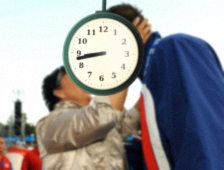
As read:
8:43
